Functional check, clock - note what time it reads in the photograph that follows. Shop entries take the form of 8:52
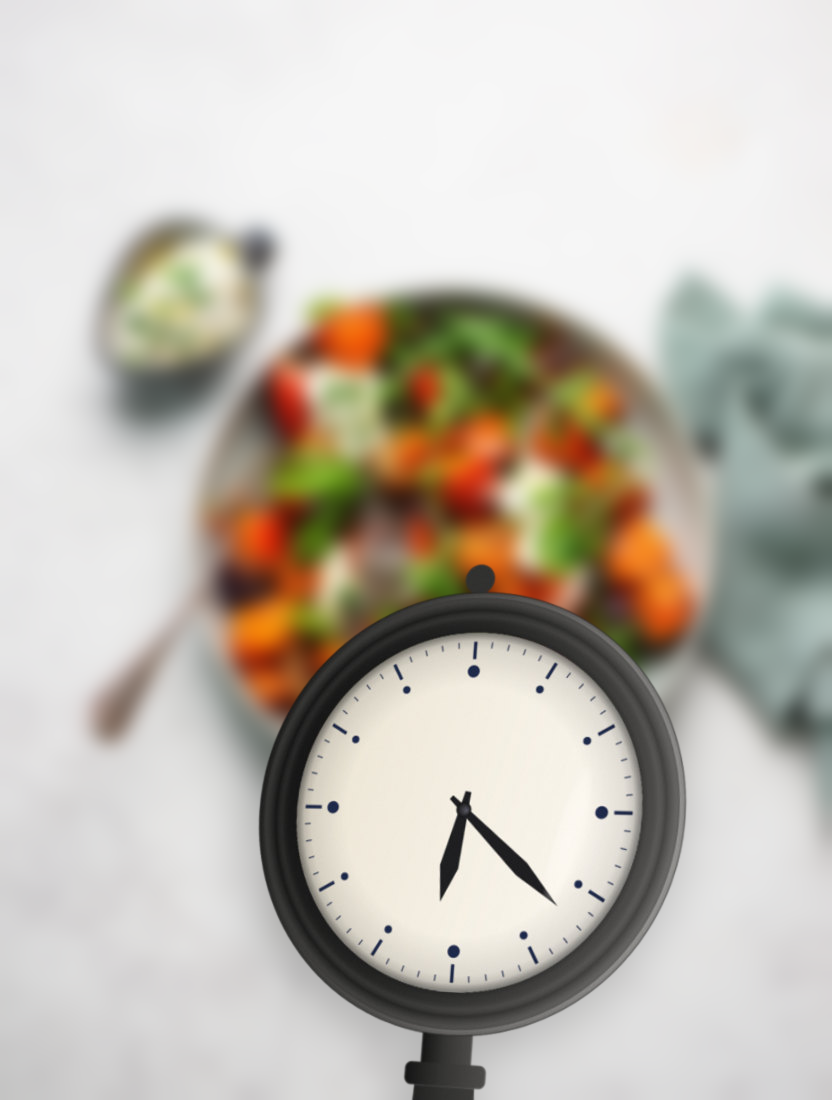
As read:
6:22
